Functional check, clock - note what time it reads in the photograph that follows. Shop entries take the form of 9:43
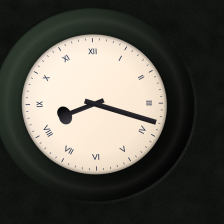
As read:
8:18
